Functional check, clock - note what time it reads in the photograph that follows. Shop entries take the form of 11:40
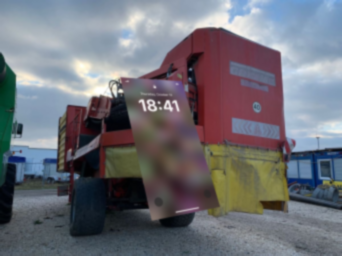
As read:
18:41
